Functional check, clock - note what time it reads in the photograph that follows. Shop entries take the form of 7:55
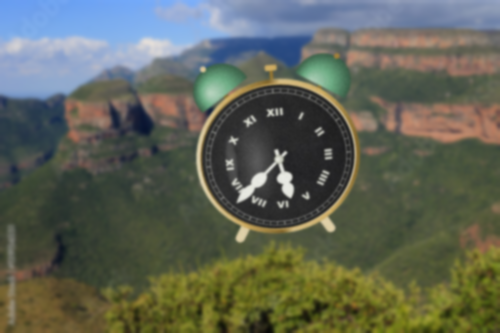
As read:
5:38
